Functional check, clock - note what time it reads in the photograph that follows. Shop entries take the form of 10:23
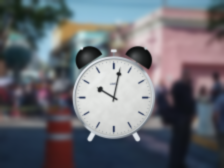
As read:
10:02
